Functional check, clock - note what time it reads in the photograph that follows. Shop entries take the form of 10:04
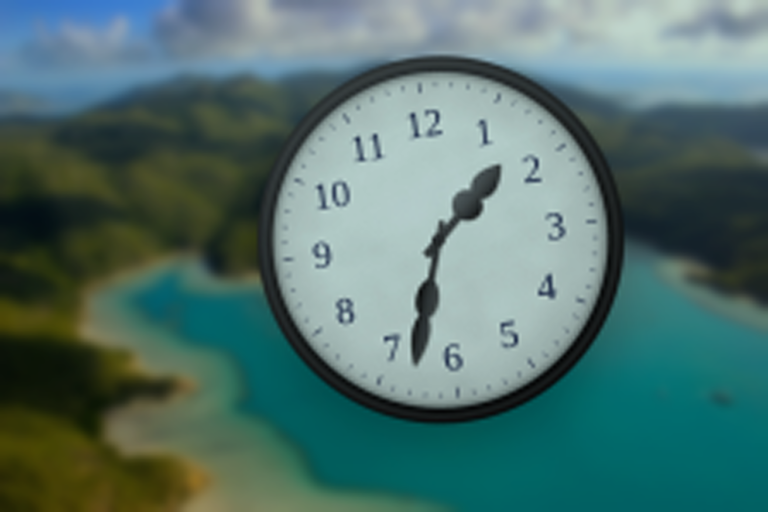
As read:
1:33
